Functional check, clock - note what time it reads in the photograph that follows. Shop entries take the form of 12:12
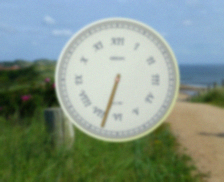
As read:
6:33
